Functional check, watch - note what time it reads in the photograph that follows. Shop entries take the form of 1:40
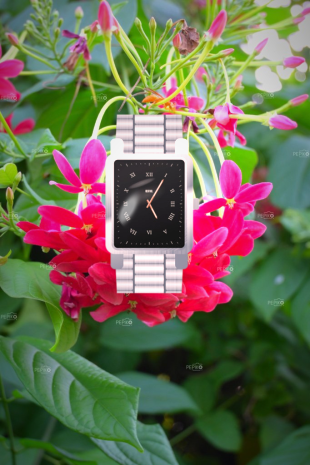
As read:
5:05
